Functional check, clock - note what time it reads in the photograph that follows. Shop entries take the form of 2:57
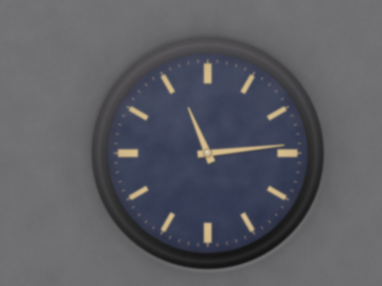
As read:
11:14
